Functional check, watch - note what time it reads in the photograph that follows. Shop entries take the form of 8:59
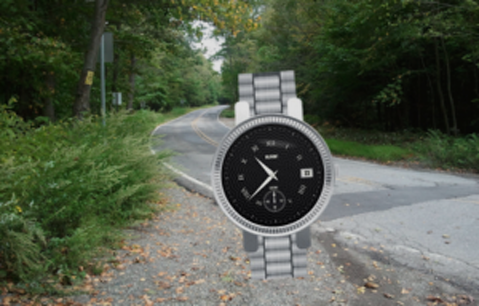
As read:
10:38
